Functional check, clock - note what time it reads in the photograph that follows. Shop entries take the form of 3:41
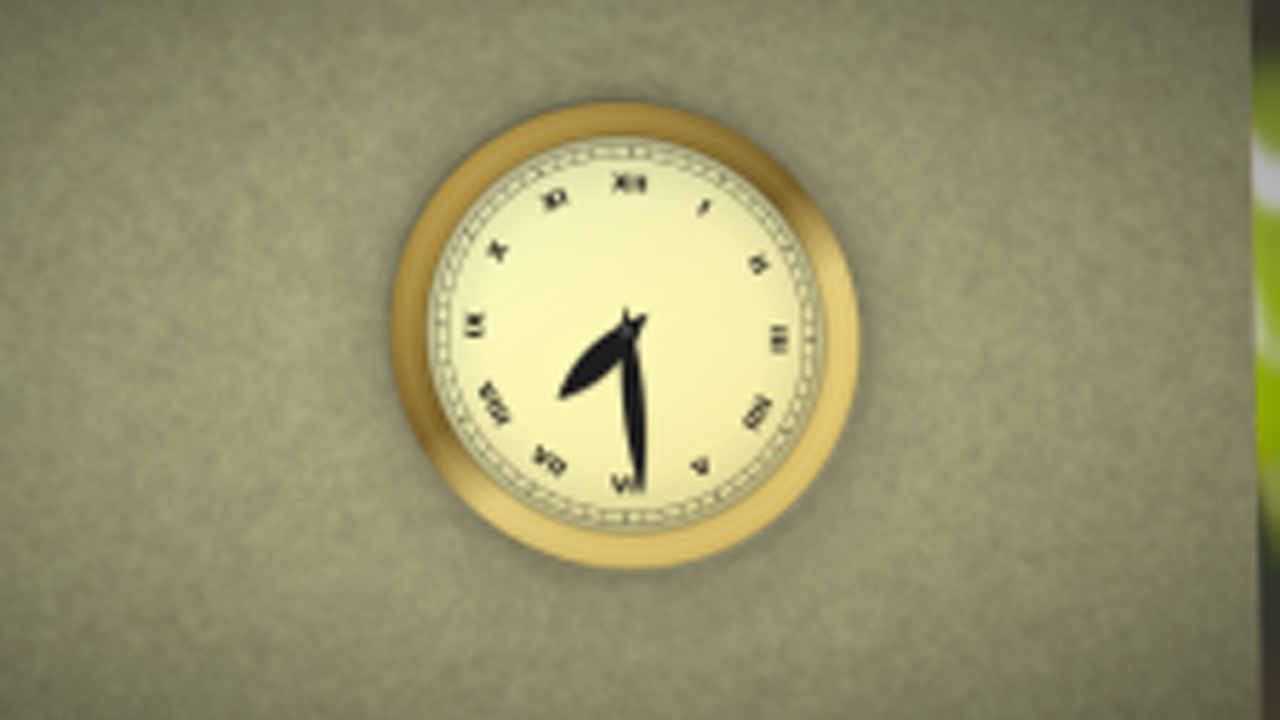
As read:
7:29
